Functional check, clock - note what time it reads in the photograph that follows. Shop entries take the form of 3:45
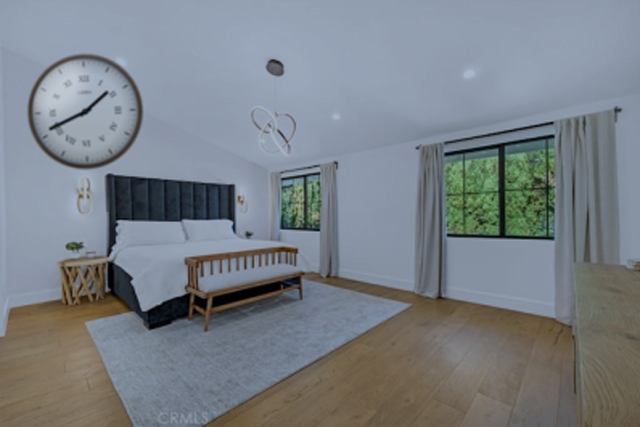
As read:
1:41
